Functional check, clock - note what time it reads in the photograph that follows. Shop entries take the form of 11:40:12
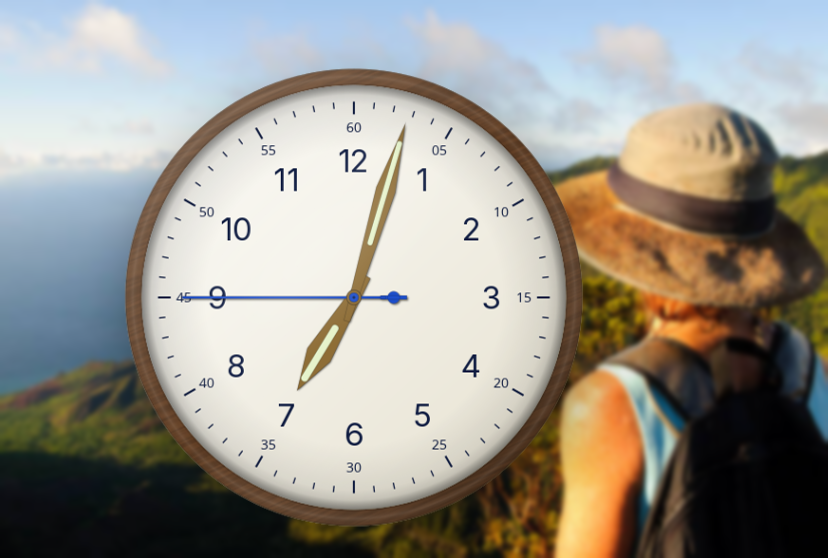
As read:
7:02:45
